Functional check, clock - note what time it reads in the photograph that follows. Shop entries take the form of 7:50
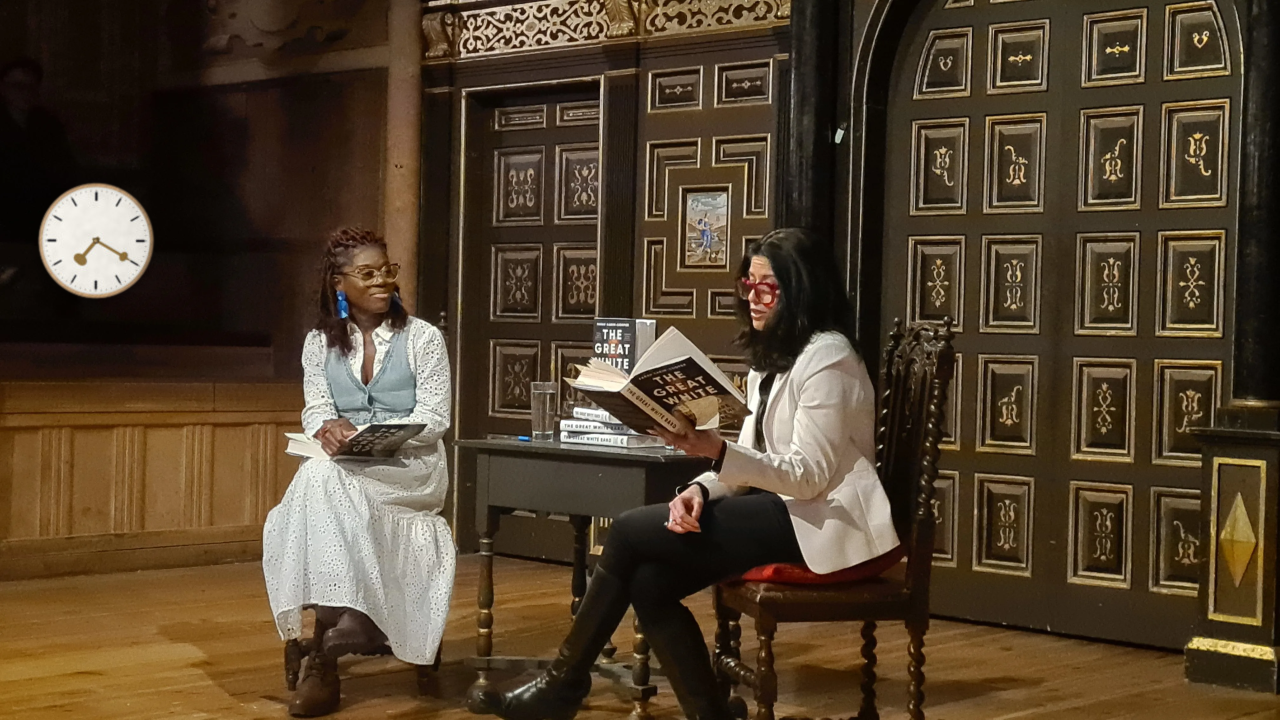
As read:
7:20
